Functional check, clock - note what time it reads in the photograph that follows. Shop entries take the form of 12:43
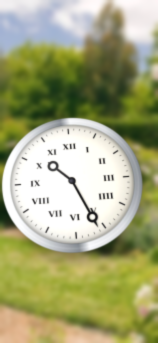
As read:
10:26
